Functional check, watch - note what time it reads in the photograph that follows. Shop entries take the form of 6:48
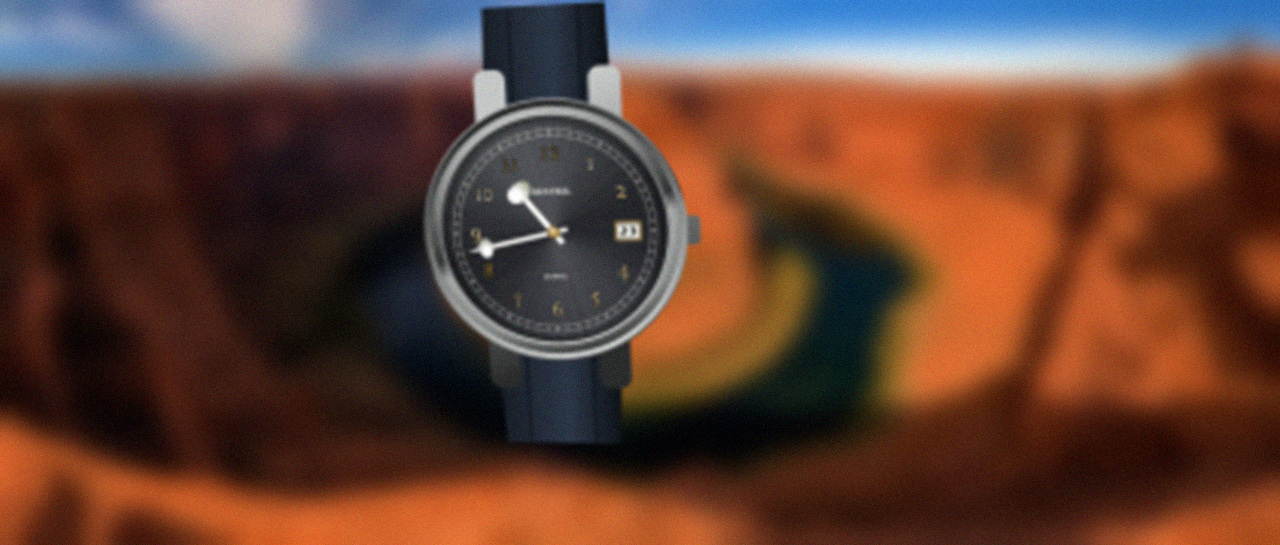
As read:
10:43
